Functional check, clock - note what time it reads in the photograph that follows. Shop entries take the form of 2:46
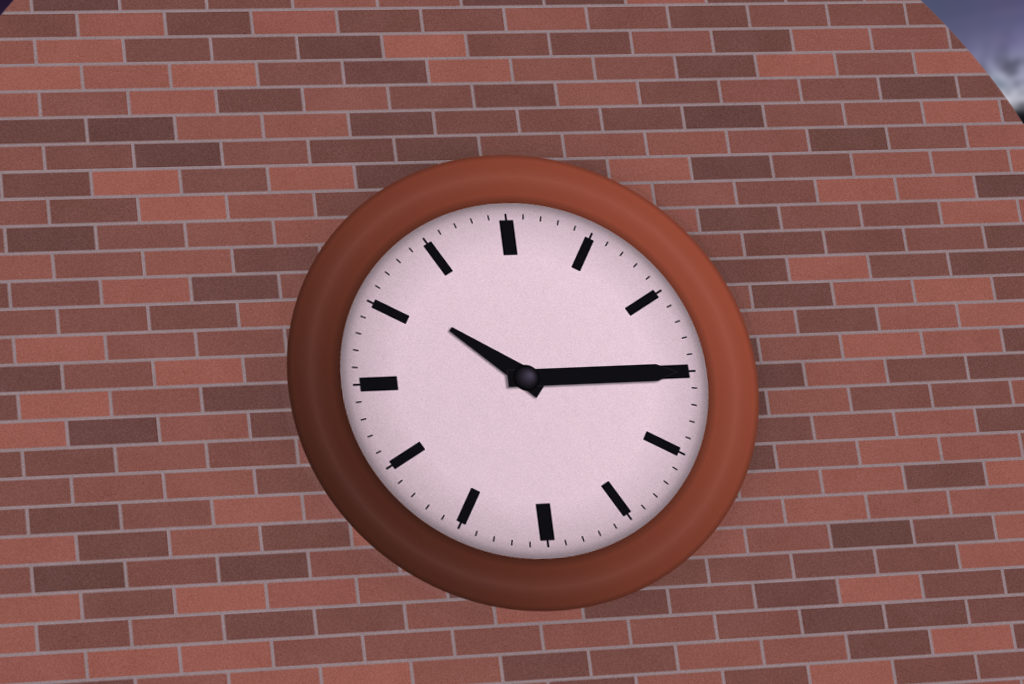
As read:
10:15
